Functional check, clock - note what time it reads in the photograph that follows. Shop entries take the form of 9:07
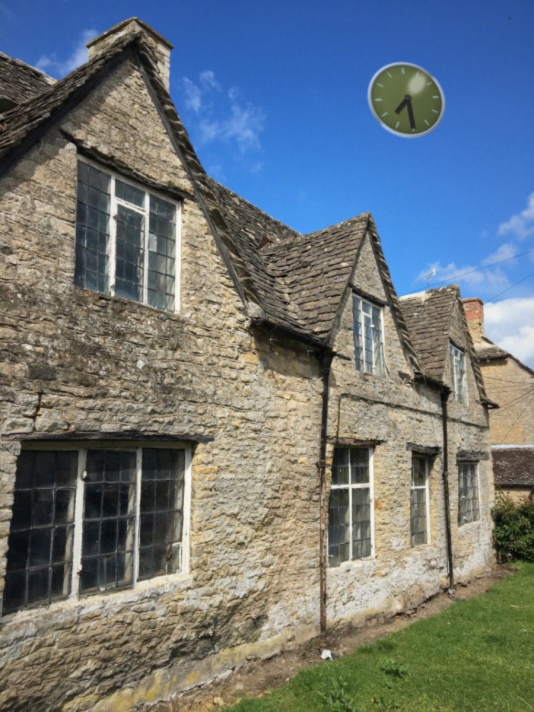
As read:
7:30
